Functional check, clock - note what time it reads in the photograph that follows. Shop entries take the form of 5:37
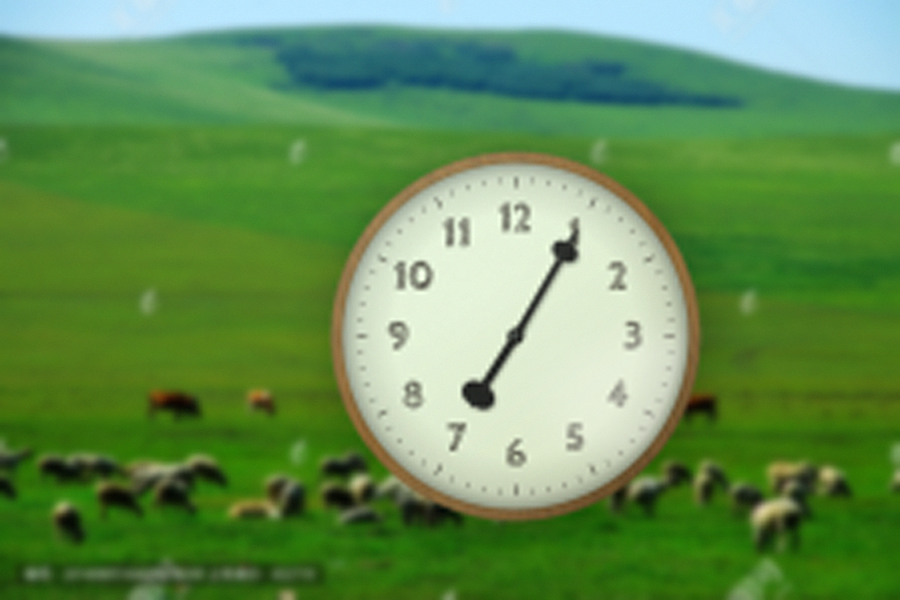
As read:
7:05
